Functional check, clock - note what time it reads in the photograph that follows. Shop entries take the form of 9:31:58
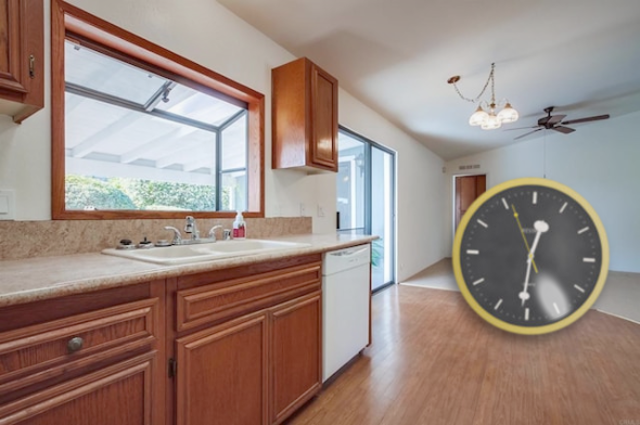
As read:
12:30:56
